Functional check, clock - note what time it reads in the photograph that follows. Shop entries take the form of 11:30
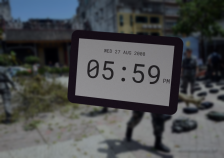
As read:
5:59
